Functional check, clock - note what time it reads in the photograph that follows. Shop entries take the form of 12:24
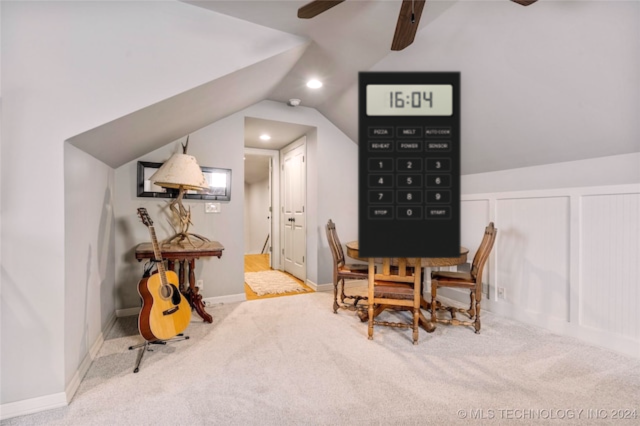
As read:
16:04
